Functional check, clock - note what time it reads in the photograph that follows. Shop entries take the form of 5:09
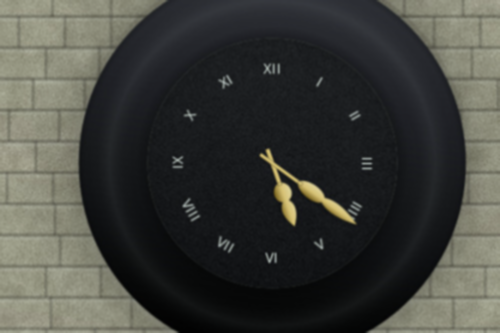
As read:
5:21
